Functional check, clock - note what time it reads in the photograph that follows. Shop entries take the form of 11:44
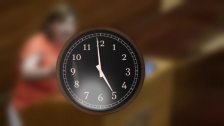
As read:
4:59
